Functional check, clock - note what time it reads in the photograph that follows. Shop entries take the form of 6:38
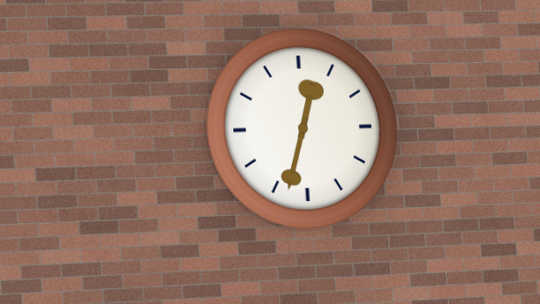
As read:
12:33
